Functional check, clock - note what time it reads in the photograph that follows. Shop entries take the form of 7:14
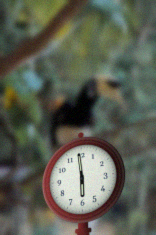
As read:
5:59
